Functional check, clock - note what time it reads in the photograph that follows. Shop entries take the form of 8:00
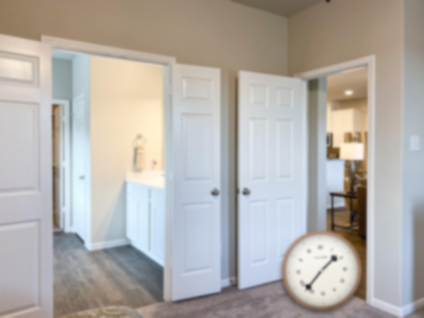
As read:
1:37
